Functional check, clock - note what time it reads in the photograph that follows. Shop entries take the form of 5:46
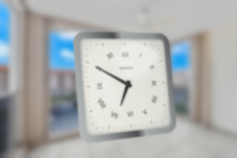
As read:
6:50
